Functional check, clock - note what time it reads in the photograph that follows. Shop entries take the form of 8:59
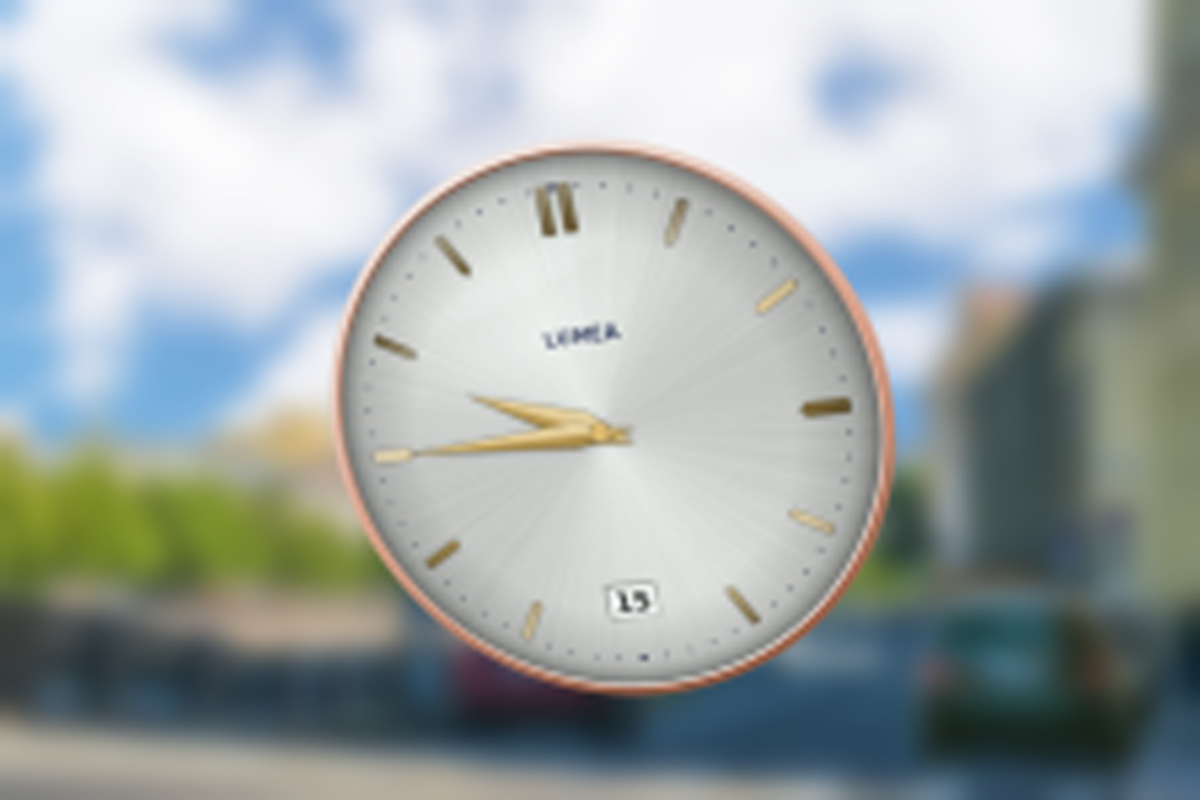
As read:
9:45
